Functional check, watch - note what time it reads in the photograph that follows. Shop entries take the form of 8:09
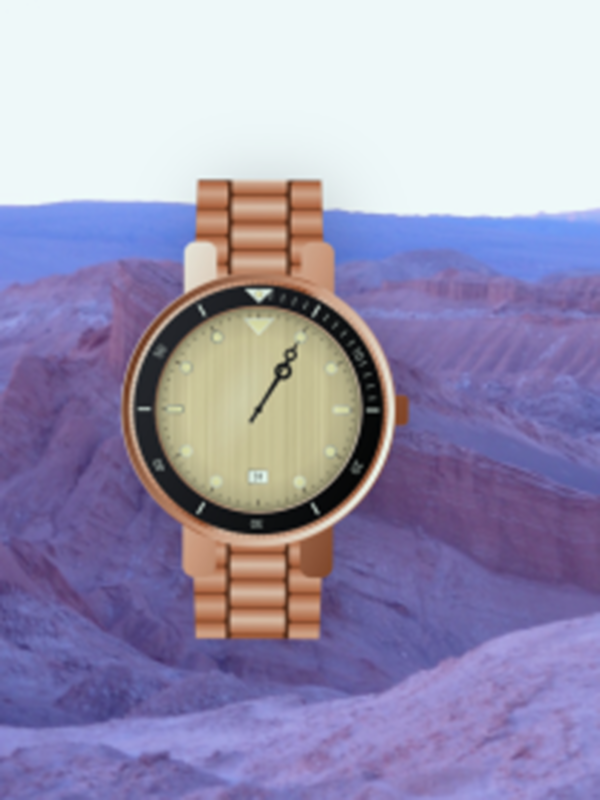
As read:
1:05
